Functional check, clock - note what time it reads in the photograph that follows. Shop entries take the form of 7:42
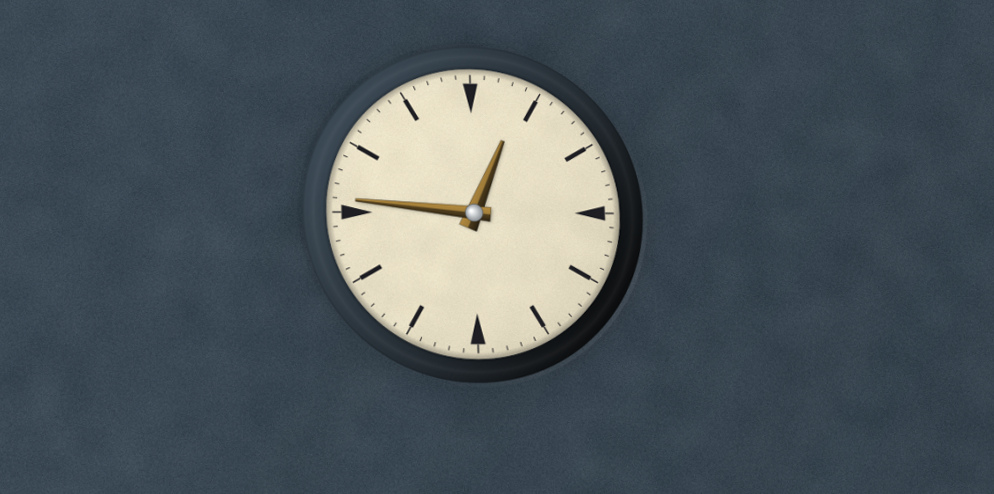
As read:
12:46
